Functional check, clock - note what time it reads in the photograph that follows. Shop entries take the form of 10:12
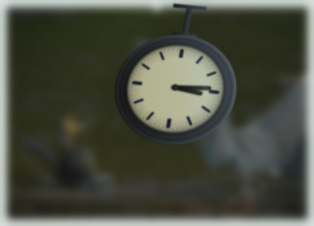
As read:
3:14
